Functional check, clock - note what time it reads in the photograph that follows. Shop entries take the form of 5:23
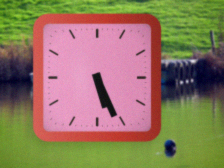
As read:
5:26
